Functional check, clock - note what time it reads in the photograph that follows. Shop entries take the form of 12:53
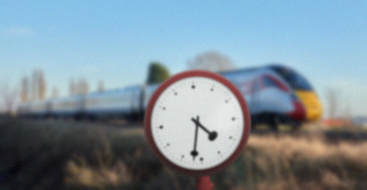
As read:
4:32
